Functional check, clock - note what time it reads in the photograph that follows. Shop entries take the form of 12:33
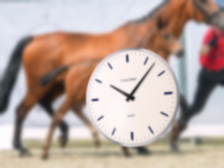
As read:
10:07
